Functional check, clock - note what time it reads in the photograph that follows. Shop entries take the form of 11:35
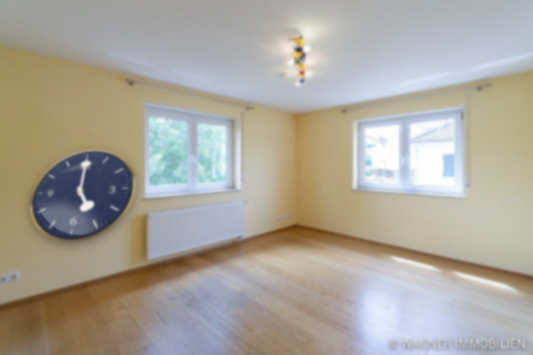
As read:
5:00
